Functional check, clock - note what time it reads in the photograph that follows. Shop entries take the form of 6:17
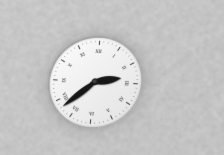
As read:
2:38
